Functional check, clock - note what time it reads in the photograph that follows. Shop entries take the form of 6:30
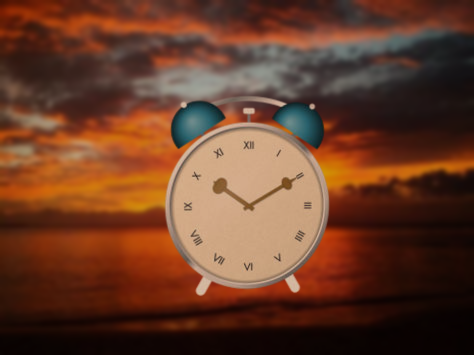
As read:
10:10
